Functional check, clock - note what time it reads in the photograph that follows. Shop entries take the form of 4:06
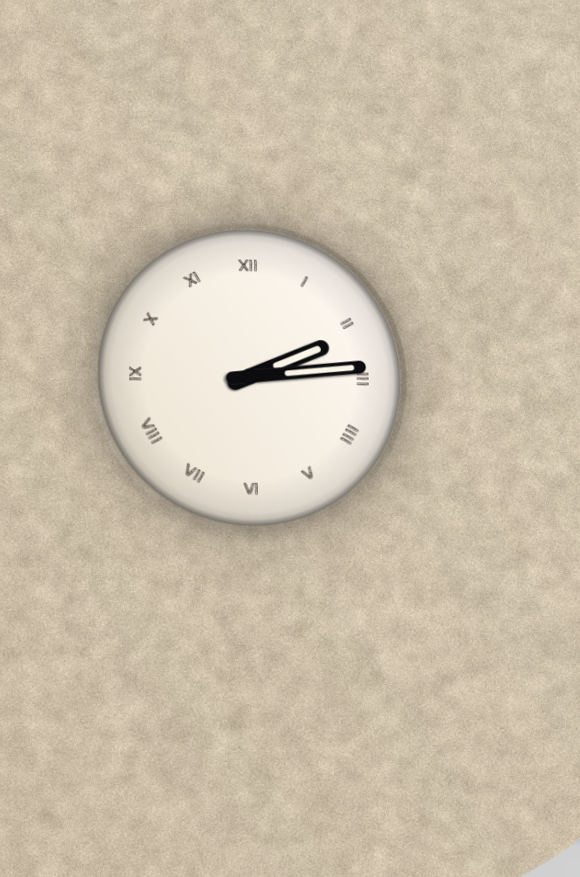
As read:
2:14
